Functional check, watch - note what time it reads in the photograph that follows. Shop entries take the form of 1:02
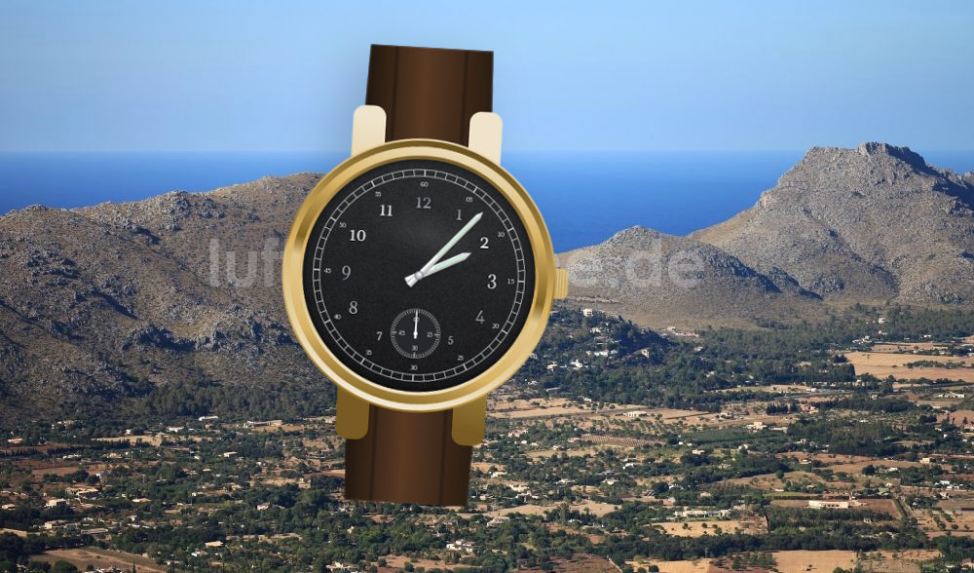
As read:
2:07
